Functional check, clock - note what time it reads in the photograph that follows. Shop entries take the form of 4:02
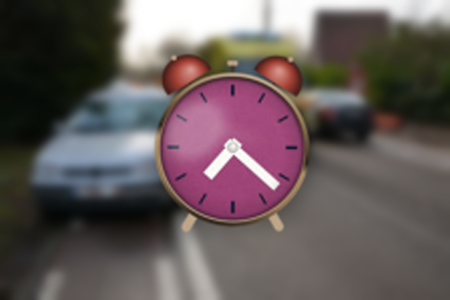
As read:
7:22
